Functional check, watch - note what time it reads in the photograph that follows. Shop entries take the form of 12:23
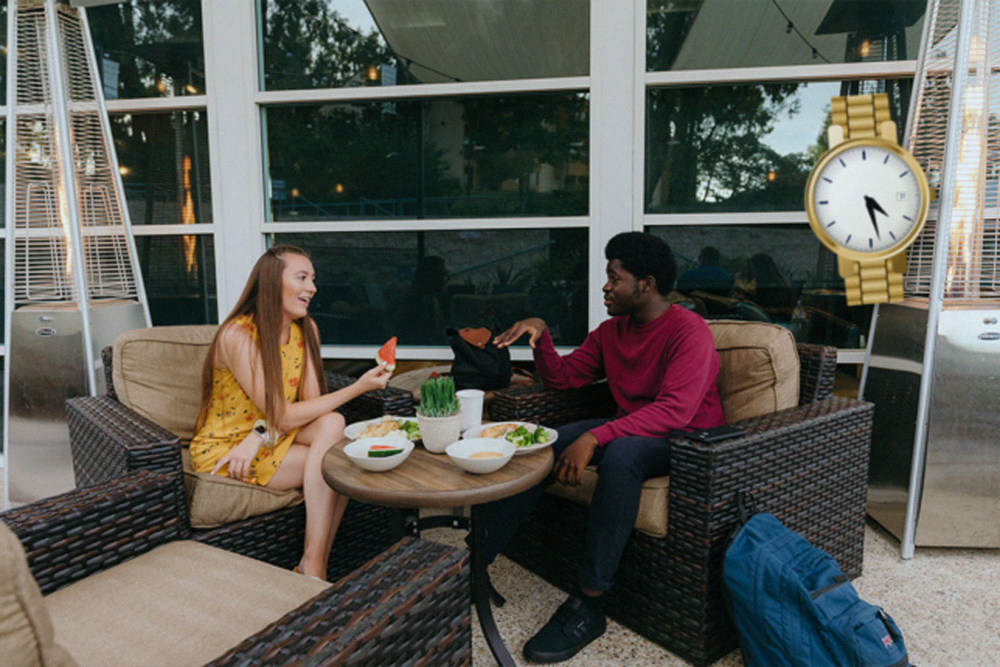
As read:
4:28
